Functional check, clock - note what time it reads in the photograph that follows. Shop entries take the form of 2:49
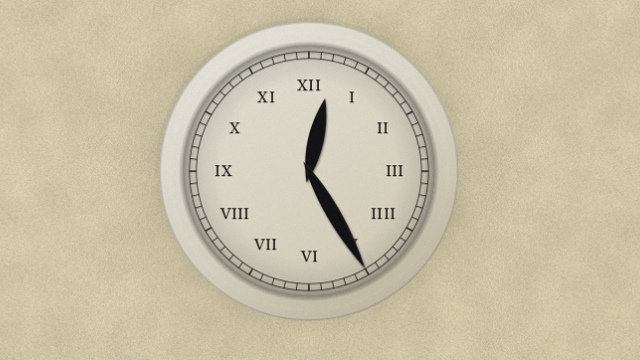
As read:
12:25
